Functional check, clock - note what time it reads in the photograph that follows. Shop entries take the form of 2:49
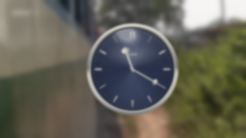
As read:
11:20
